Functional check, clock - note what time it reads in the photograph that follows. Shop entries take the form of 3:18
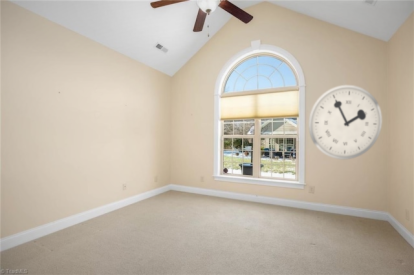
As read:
1:55
